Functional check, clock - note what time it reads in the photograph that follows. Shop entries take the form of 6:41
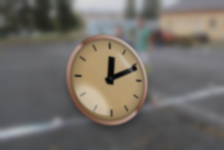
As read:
12:11
